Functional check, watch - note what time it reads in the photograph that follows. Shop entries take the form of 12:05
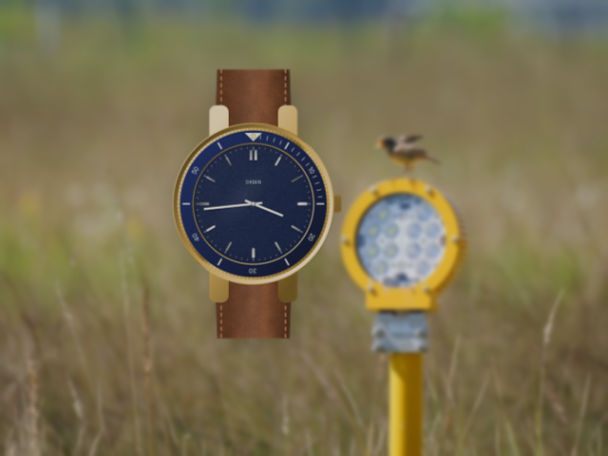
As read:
3:44
